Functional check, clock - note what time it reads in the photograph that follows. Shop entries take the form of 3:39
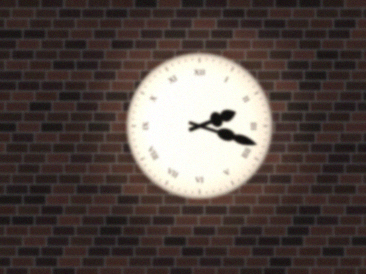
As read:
2:18
